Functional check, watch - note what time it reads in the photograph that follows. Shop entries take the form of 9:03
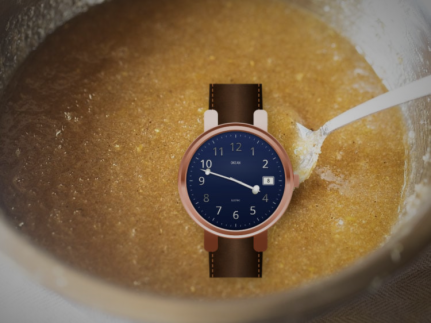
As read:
3:48
